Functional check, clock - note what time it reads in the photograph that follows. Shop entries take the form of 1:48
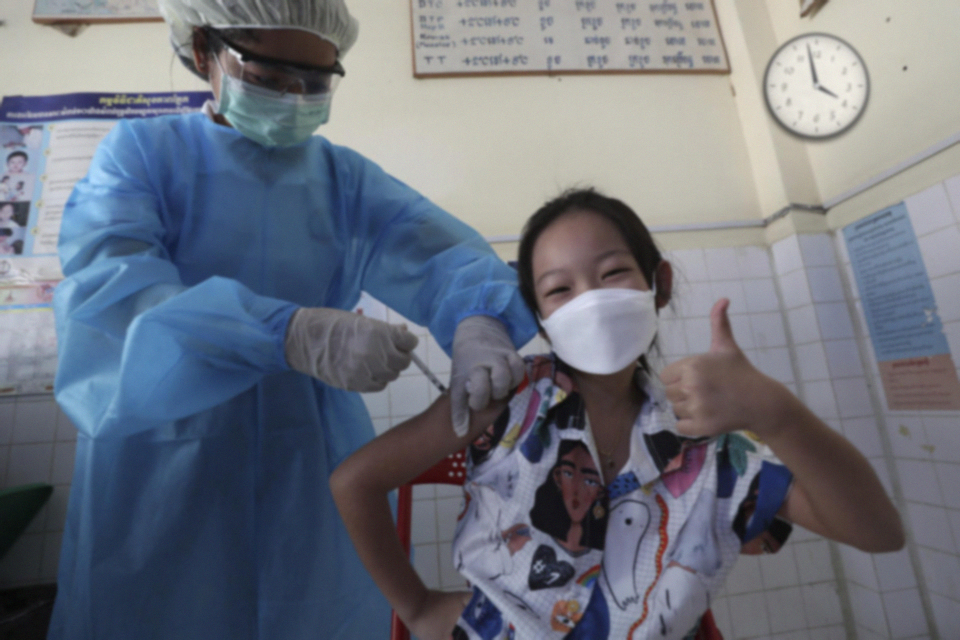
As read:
3:58
